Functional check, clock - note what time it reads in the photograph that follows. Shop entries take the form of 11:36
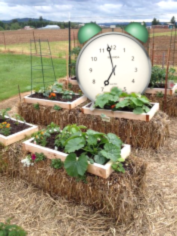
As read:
6:58
